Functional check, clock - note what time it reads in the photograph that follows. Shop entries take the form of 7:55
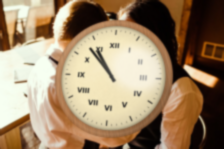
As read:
10:53
